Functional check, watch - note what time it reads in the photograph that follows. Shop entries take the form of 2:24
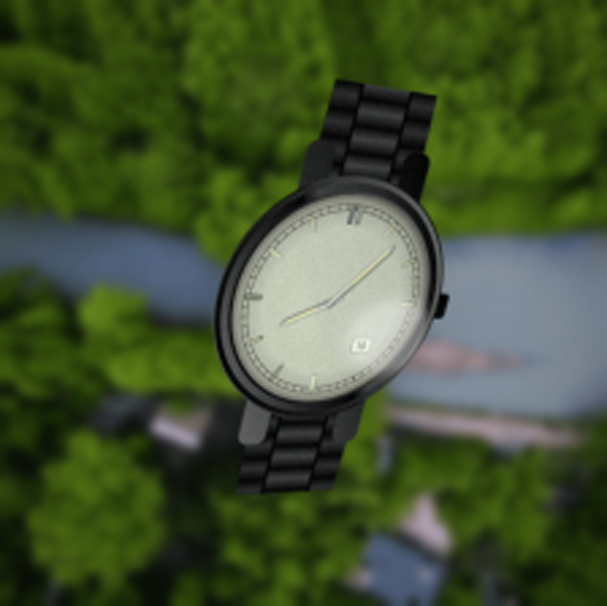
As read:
8:07
